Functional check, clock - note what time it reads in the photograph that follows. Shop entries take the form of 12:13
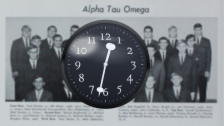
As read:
12:32
